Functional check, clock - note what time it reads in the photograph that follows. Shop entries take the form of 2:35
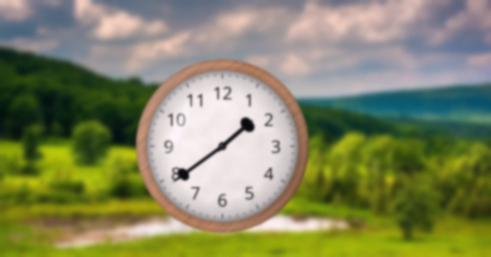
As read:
1:39
